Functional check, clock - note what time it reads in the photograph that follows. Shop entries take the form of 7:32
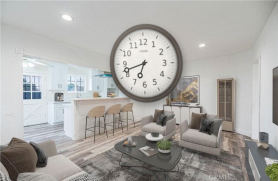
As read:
6:42
